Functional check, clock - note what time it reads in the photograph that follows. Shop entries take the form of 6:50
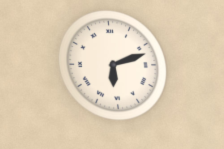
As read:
6:12
